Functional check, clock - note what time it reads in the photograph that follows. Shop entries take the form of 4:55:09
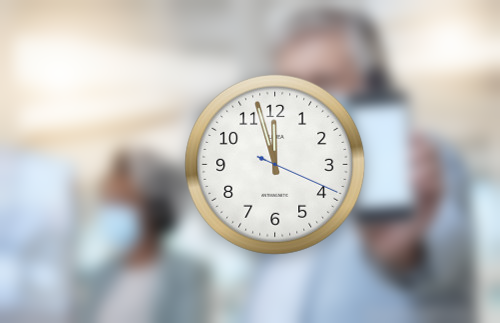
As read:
11:57:19
